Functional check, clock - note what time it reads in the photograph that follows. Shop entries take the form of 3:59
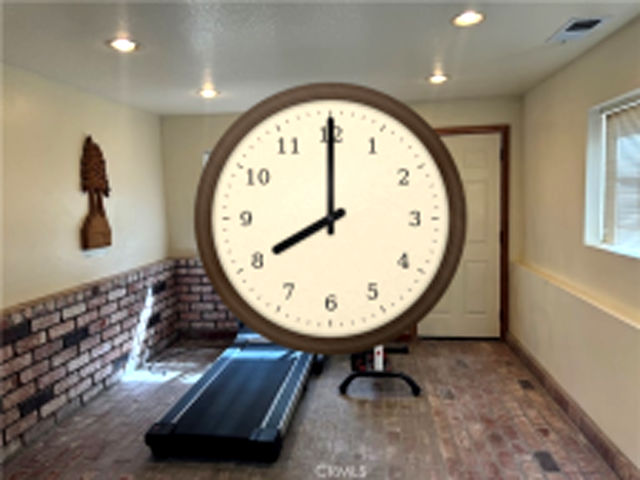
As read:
8:00
